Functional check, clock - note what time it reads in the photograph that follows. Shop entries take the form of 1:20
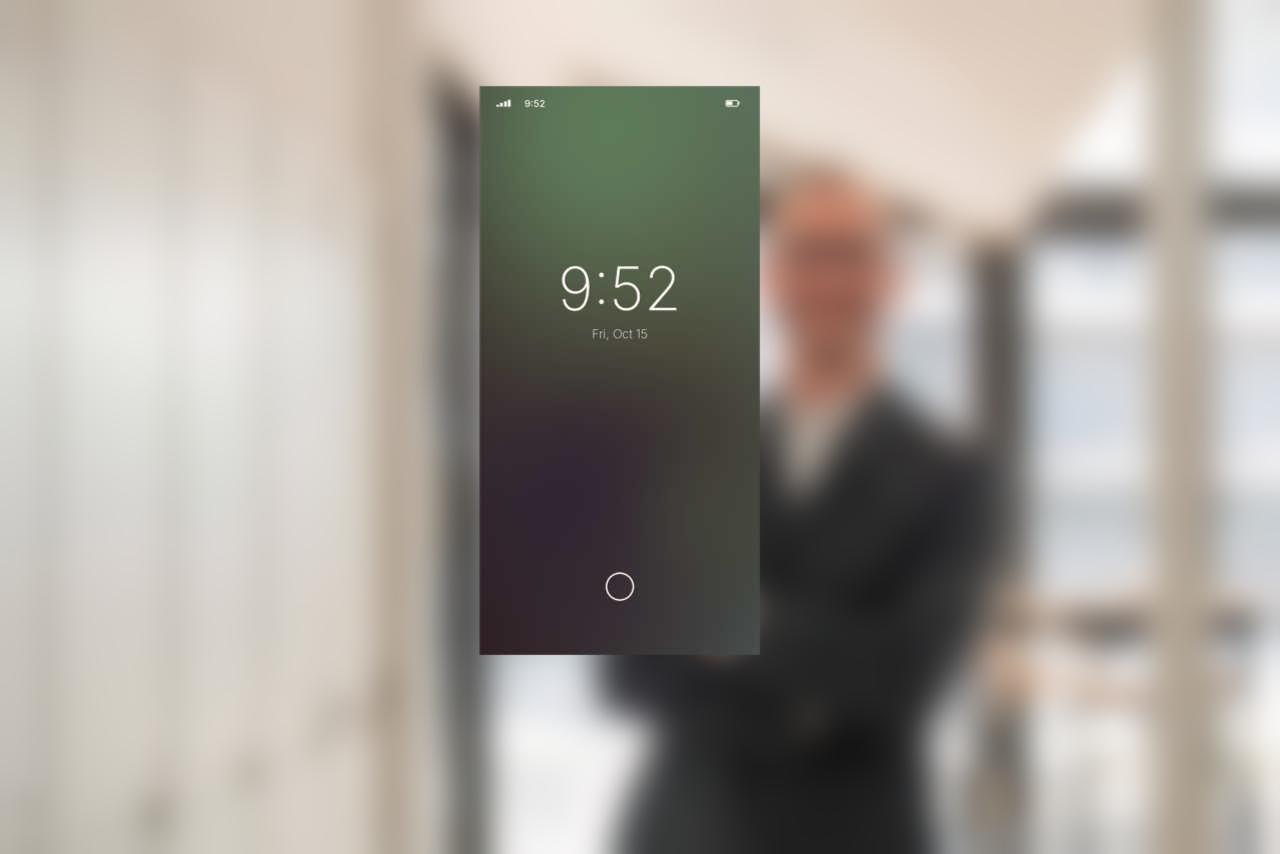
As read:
9:52
